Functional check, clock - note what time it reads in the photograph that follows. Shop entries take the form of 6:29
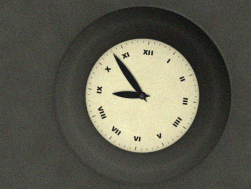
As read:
8:53
